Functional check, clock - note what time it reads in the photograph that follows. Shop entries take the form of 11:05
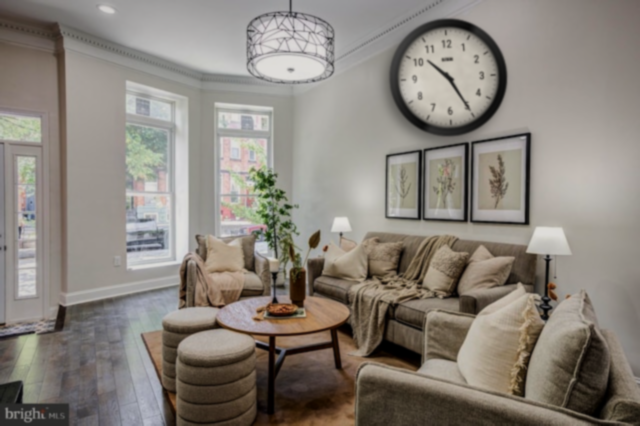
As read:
10:25
